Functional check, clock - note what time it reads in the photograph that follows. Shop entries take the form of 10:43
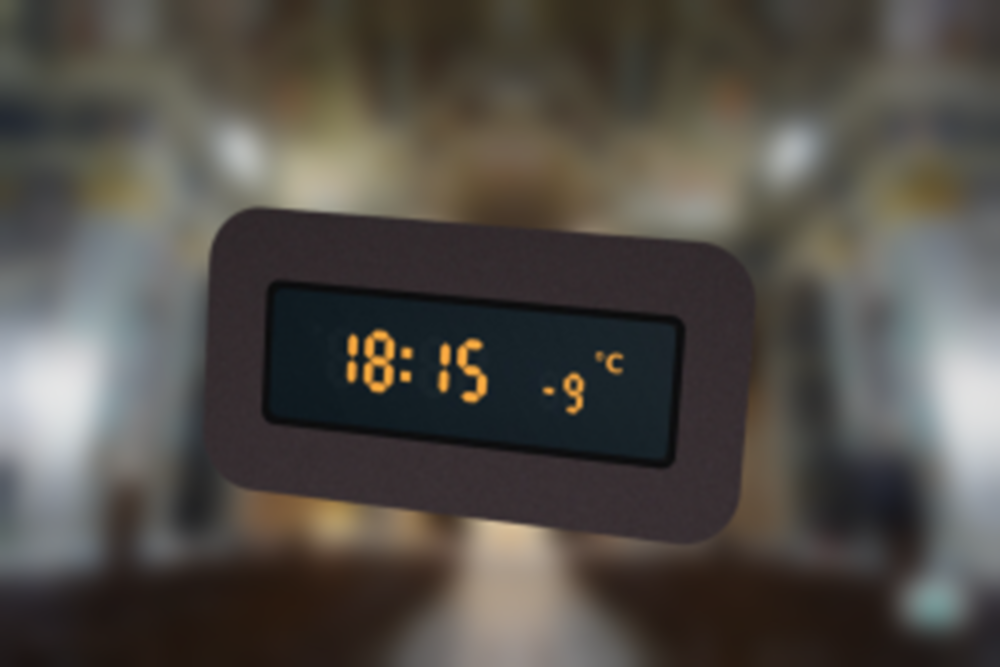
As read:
18:15
